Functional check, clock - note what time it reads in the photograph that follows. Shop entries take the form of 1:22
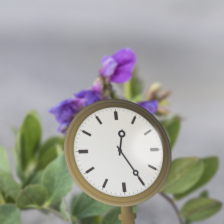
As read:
12:25
